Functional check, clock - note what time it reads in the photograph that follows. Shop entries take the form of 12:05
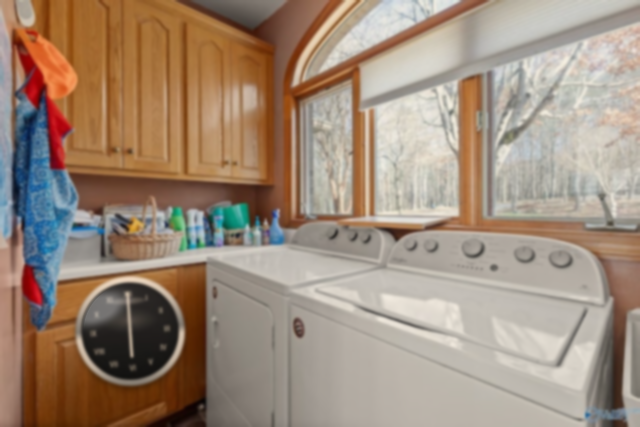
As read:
6:00
